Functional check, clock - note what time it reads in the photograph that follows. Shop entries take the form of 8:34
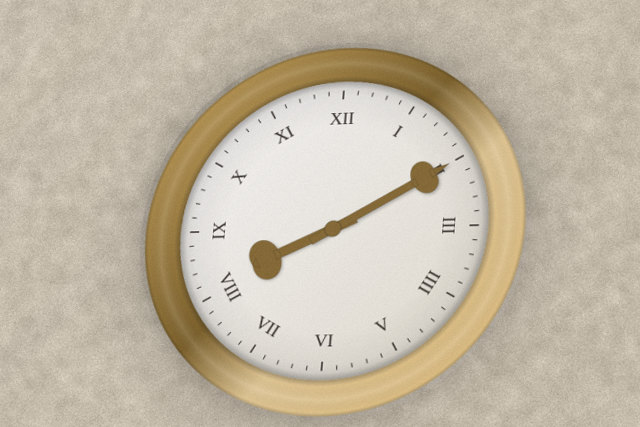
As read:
8:10
